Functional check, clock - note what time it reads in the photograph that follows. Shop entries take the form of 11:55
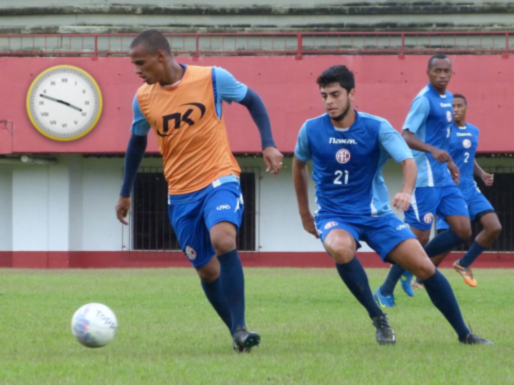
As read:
3:48
